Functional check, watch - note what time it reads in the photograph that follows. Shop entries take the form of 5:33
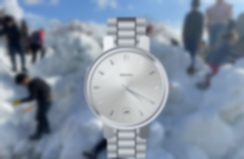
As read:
4:20
